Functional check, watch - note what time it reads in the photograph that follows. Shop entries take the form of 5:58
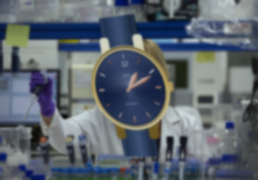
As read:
1:11
